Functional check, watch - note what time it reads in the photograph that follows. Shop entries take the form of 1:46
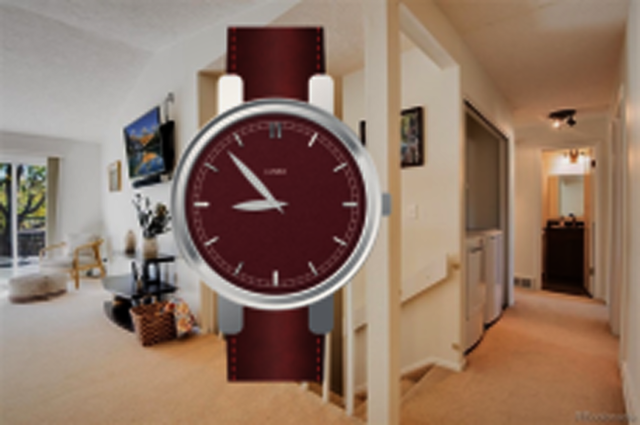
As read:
8:53
